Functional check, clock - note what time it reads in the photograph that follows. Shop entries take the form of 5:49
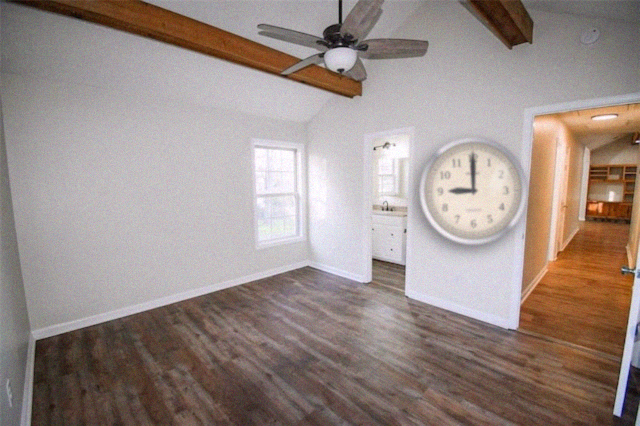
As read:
9:00
